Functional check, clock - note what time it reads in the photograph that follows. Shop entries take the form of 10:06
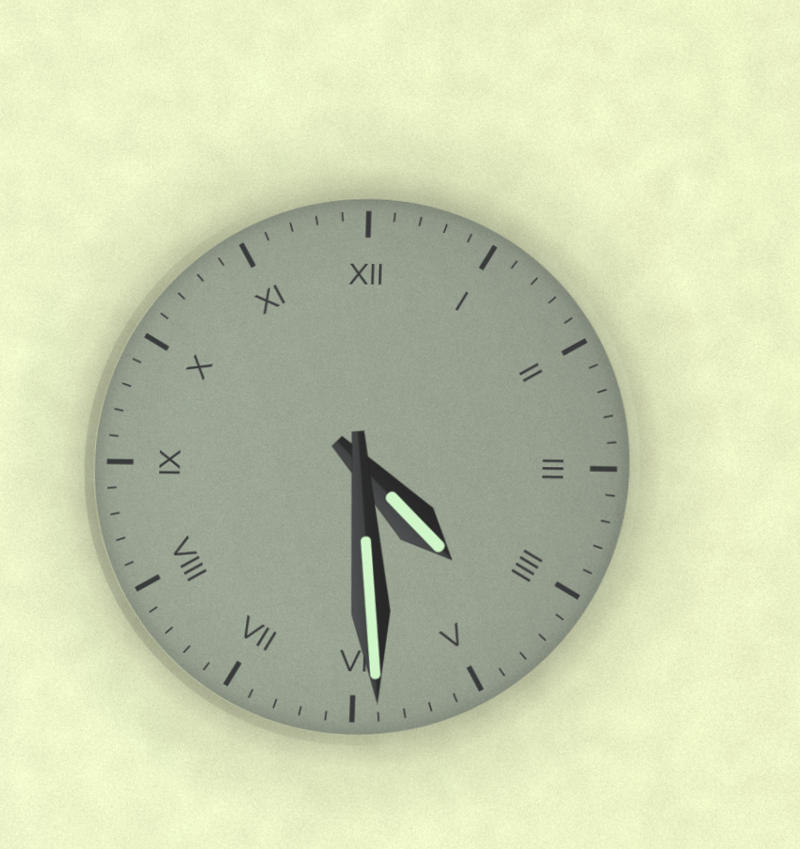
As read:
4:29
